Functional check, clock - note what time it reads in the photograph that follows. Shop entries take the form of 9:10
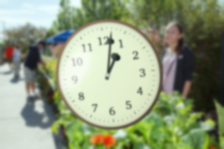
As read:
1:02
